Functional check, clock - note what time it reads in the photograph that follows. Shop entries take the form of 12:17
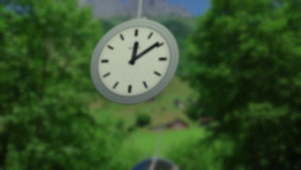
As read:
12:09
